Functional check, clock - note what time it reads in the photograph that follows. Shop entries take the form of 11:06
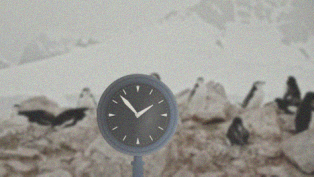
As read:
1:53
